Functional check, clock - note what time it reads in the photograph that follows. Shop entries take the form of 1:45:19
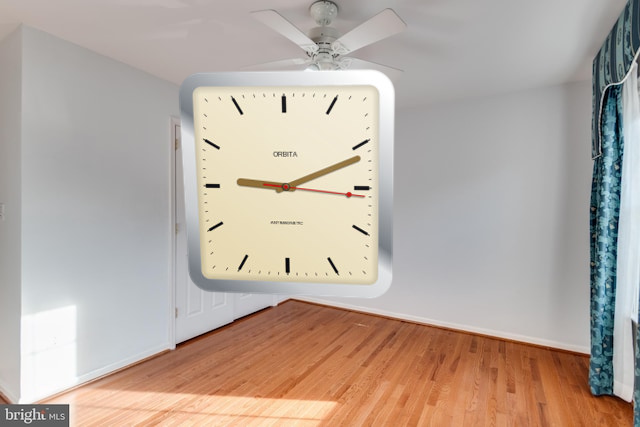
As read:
9:11:16
